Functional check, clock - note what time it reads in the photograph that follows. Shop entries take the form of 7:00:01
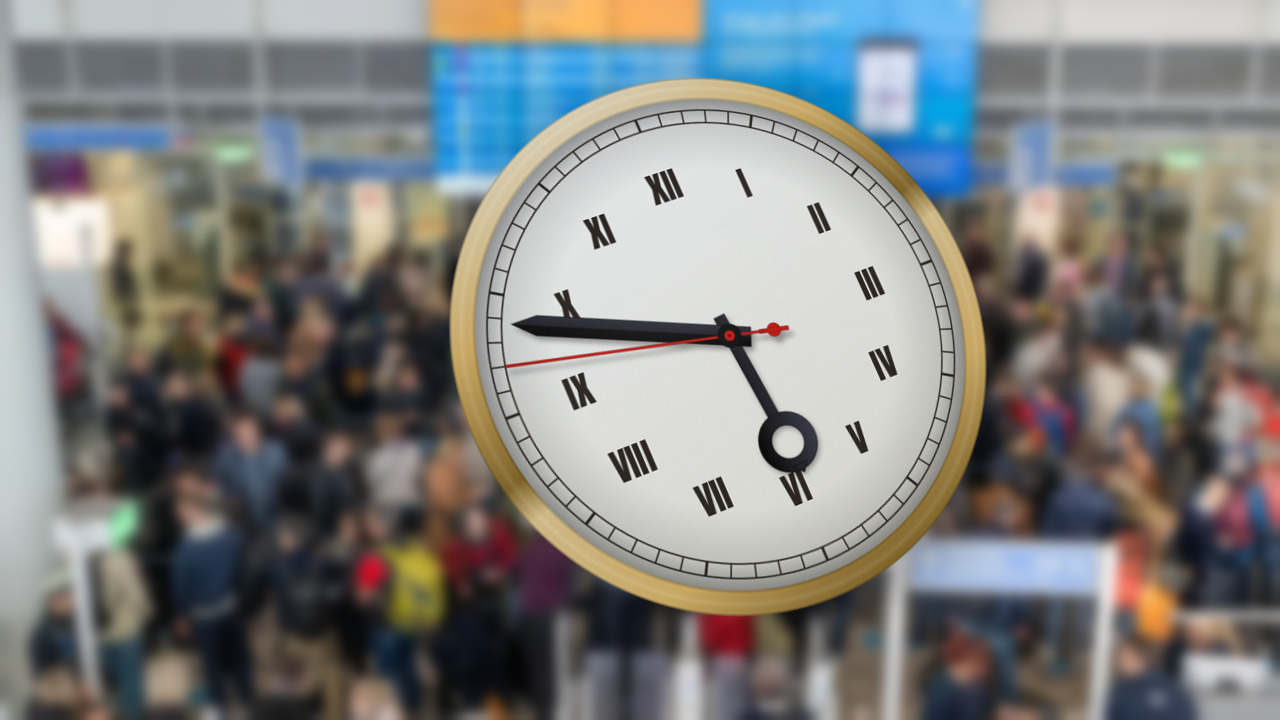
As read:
5:48:47
